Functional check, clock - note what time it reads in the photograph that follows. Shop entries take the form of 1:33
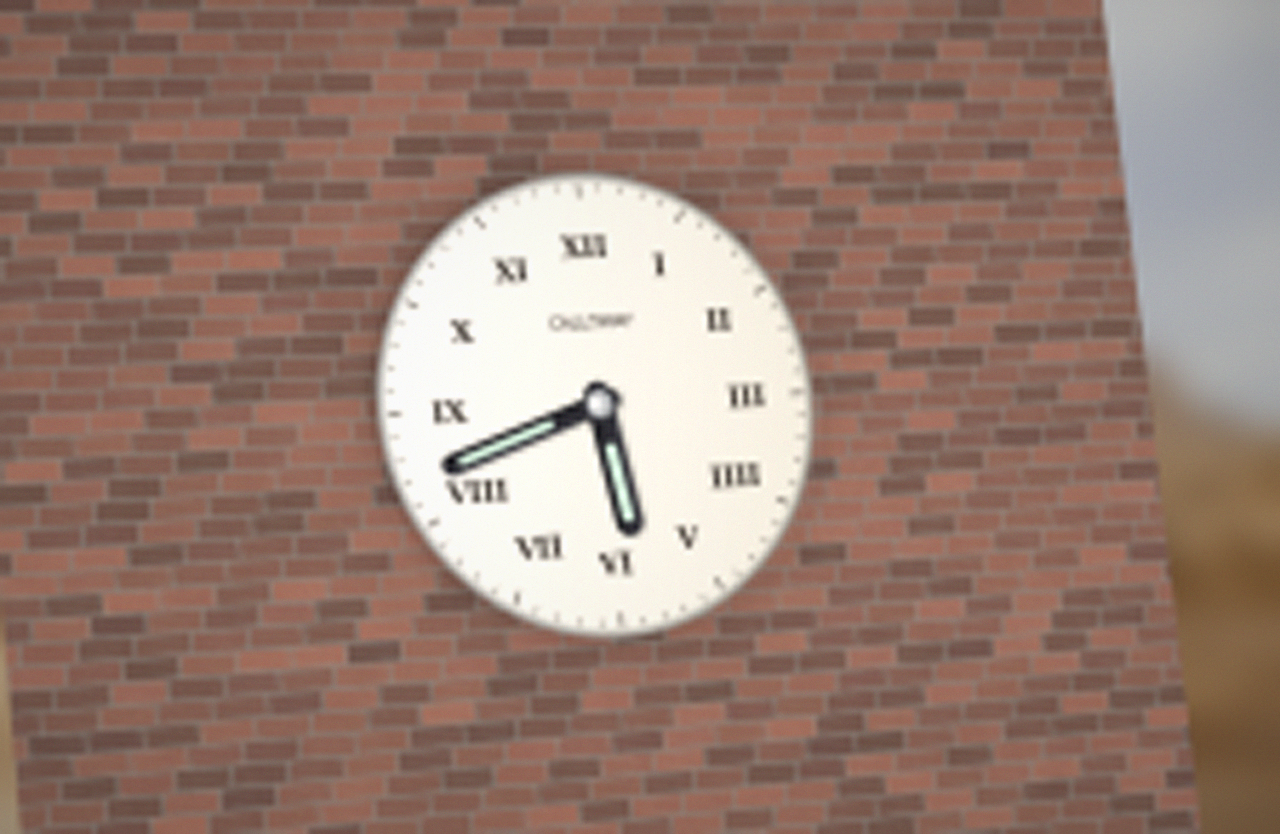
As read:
5:42
